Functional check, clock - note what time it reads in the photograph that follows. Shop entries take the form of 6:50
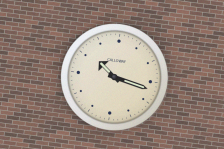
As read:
10:17
